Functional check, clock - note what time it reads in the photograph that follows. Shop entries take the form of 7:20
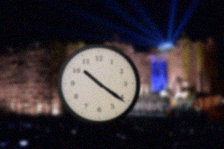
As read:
10:21
